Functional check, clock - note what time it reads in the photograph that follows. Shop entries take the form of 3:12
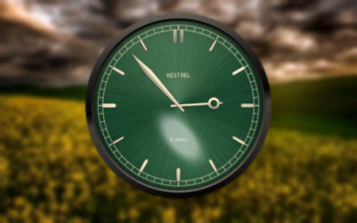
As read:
2:53
